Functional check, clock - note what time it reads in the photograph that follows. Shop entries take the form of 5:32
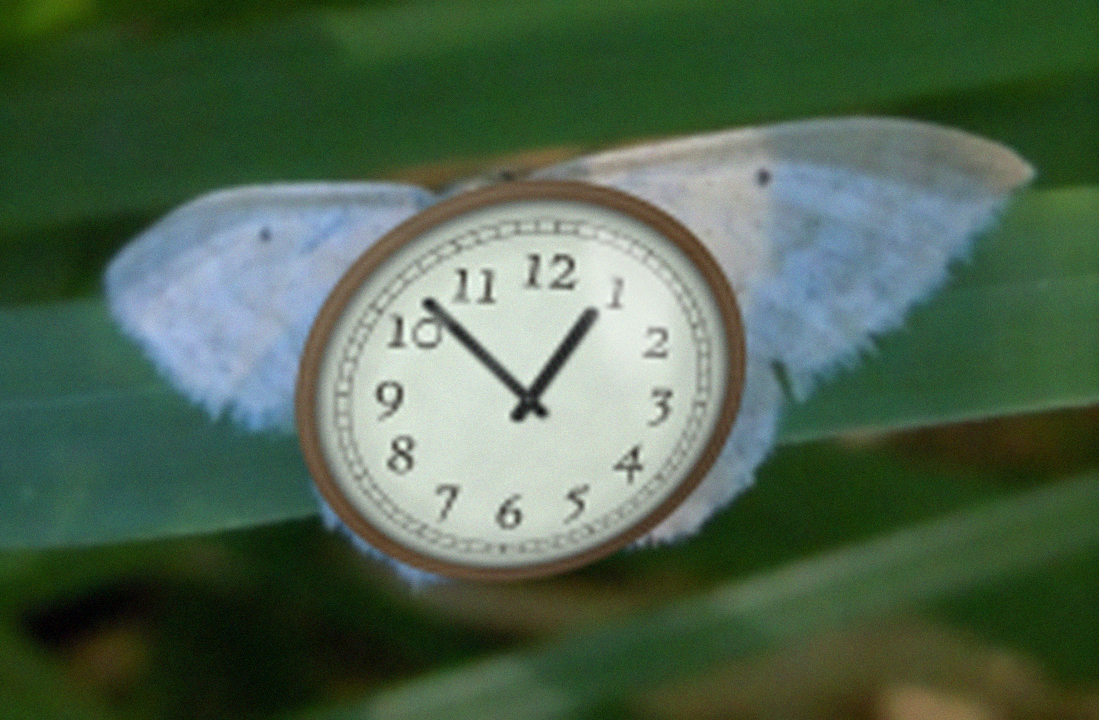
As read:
12:52
